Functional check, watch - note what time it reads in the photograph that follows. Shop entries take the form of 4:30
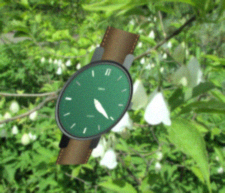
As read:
4:21
